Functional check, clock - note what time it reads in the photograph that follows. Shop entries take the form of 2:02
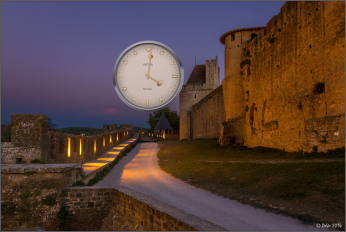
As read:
4:01
